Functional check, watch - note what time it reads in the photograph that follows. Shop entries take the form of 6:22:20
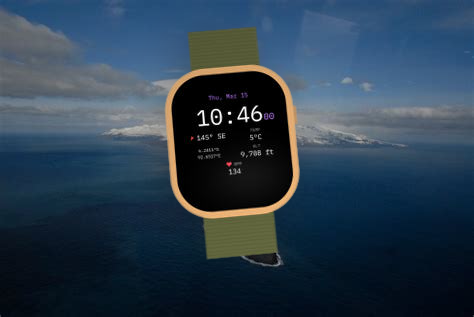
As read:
10:46:00
